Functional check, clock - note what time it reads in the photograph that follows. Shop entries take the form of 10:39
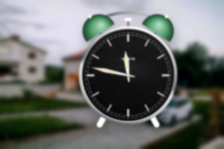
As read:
11:47
